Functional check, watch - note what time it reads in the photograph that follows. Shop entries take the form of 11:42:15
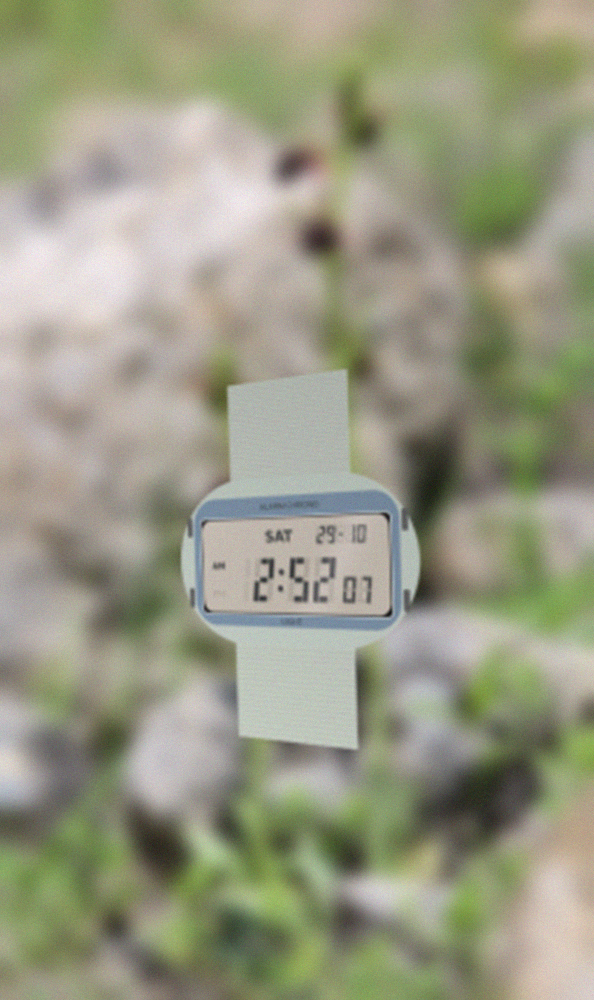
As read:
2:52:07
